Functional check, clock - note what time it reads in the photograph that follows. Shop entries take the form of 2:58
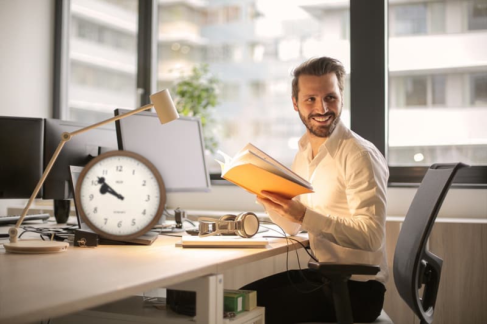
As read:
9:52
